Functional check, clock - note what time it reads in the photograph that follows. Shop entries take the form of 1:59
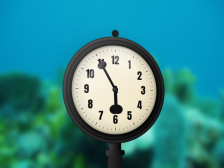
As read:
5:55
